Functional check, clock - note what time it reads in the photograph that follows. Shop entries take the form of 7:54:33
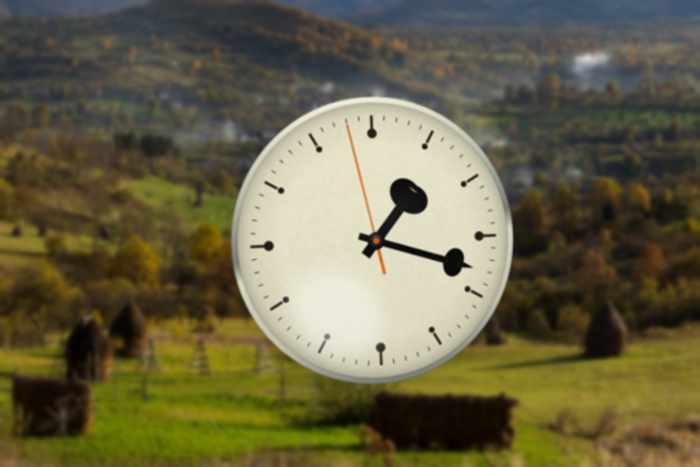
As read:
1:17:58
